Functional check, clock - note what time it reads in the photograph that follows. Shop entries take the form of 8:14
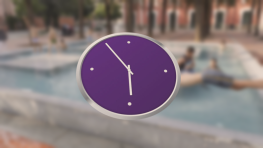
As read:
5:54
